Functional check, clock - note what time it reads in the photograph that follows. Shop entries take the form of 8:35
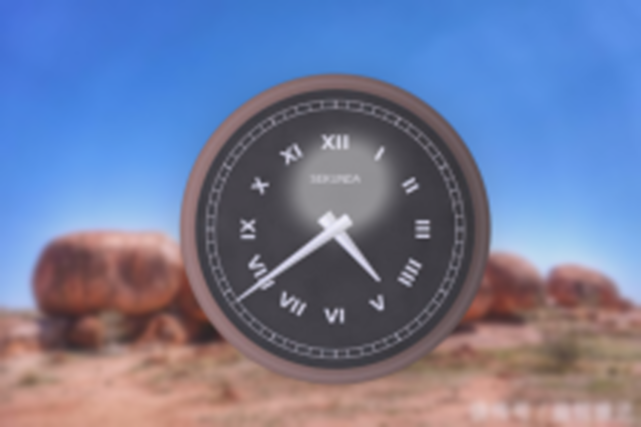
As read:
4:39
